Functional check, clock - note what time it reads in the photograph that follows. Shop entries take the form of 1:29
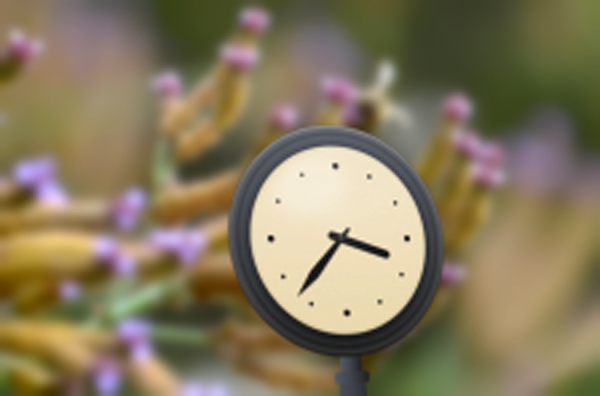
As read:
3:37
